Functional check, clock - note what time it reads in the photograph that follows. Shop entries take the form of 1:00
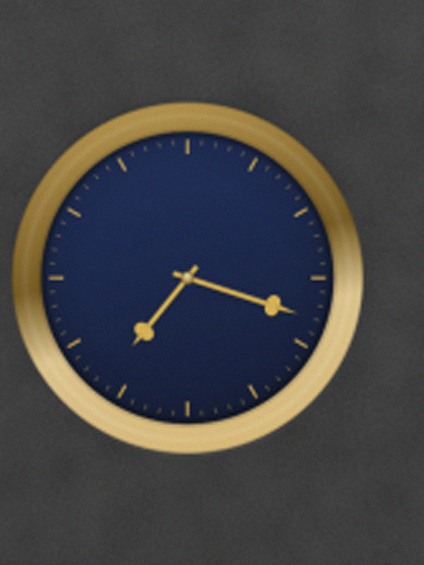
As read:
7:18
